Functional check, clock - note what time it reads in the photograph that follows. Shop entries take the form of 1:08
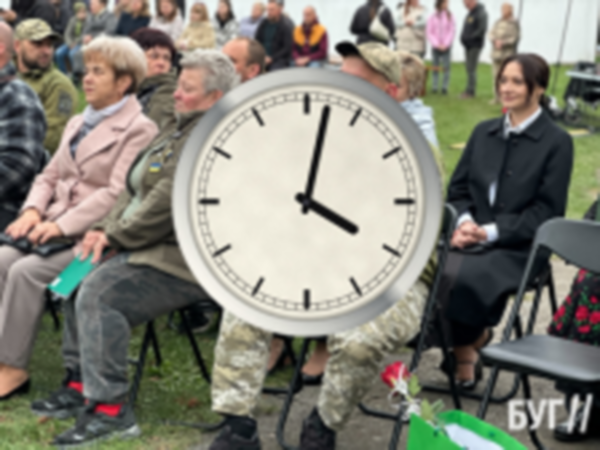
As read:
4:02
